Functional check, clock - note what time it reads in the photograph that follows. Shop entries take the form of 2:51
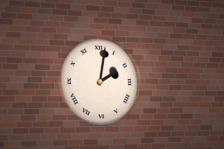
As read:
2:02
